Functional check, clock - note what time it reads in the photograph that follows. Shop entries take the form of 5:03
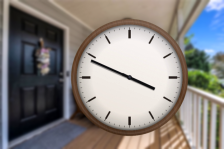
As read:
3:49
